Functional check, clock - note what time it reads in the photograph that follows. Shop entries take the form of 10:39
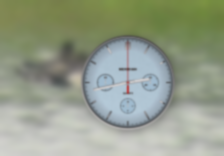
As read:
2:43
